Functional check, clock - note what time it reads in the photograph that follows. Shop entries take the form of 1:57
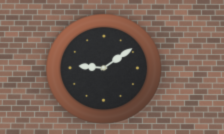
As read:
9:09
